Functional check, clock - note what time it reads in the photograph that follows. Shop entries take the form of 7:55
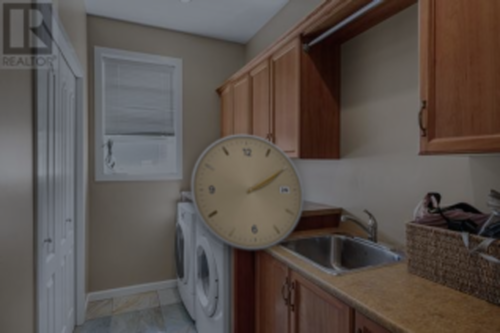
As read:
2:10
